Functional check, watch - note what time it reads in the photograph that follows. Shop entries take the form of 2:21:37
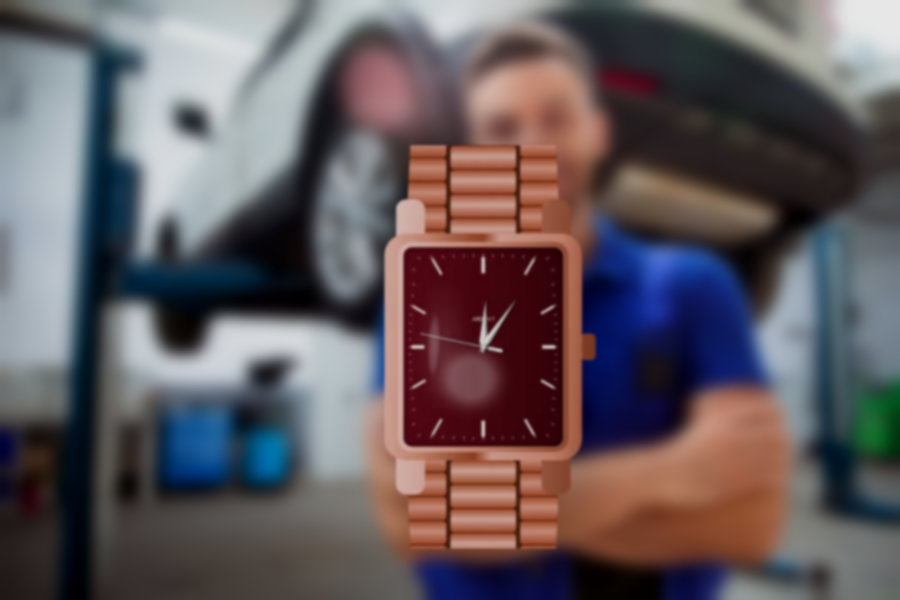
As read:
12:05:47
